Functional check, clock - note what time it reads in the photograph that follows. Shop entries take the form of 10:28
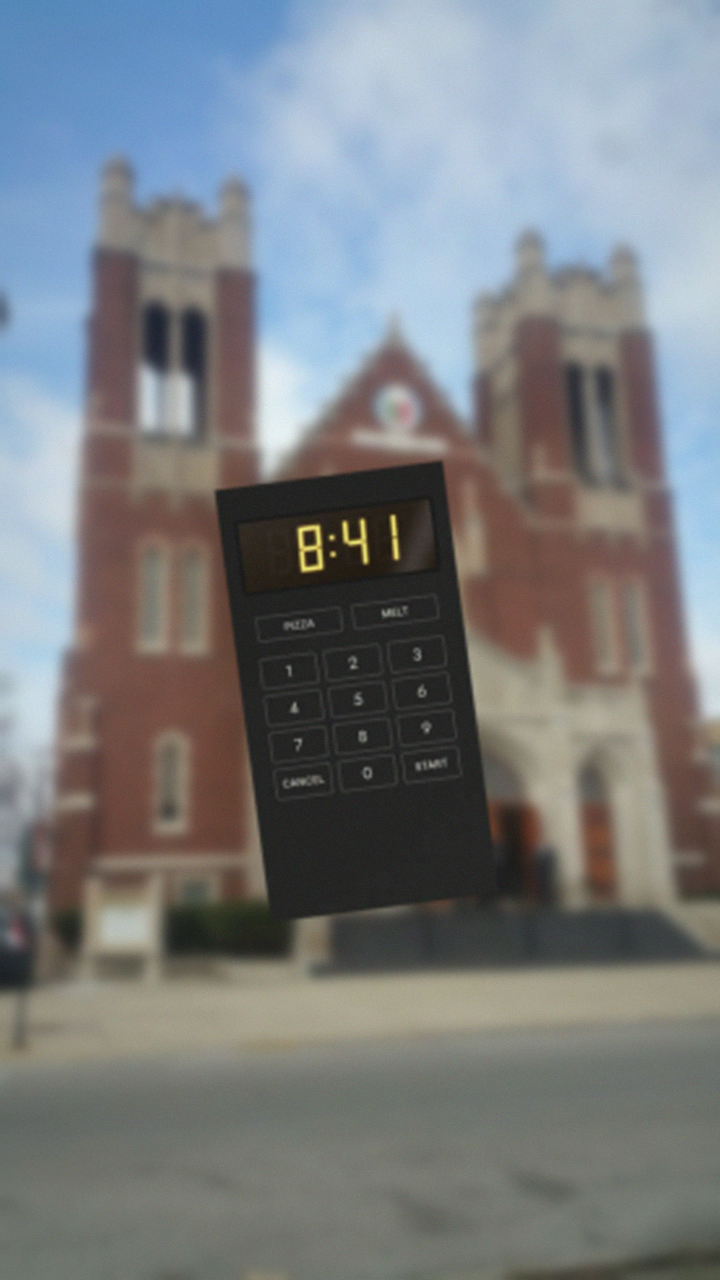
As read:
8:41
